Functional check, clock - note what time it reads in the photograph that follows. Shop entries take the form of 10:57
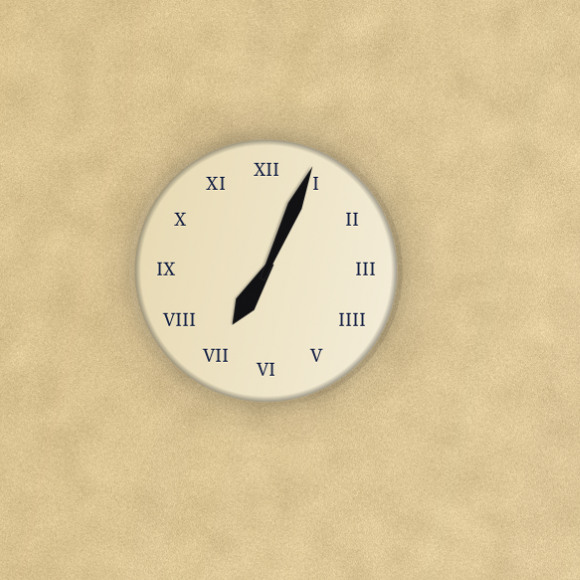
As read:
7:04
